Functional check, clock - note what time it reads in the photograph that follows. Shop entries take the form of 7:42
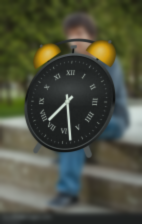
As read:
7:28
